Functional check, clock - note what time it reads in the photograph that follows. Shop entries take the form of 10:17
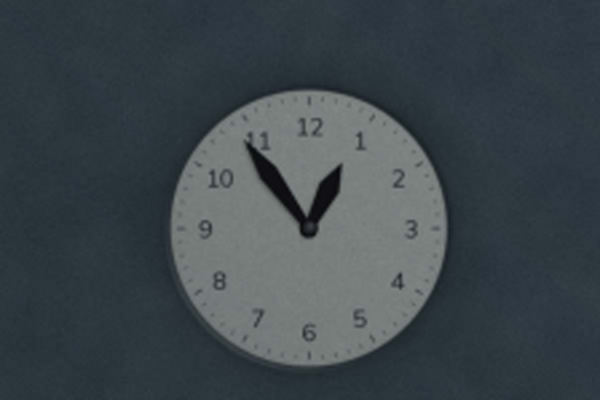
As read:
12:54
